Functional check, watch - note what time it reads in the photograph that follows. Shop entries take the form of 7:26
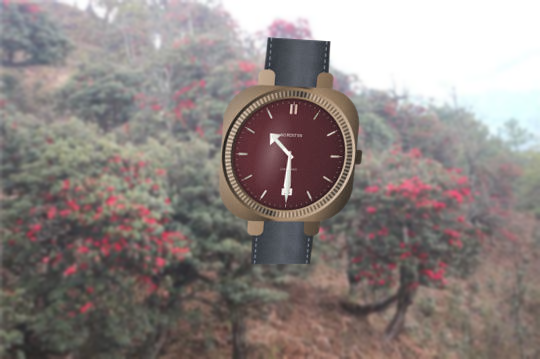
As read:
10:30
